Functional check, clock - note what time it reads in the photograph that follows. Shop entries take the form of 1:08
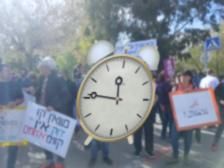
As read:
11:46
